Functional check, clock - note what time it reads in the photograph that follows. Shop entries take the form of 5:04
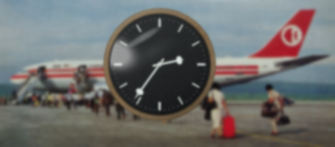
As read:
2:36
